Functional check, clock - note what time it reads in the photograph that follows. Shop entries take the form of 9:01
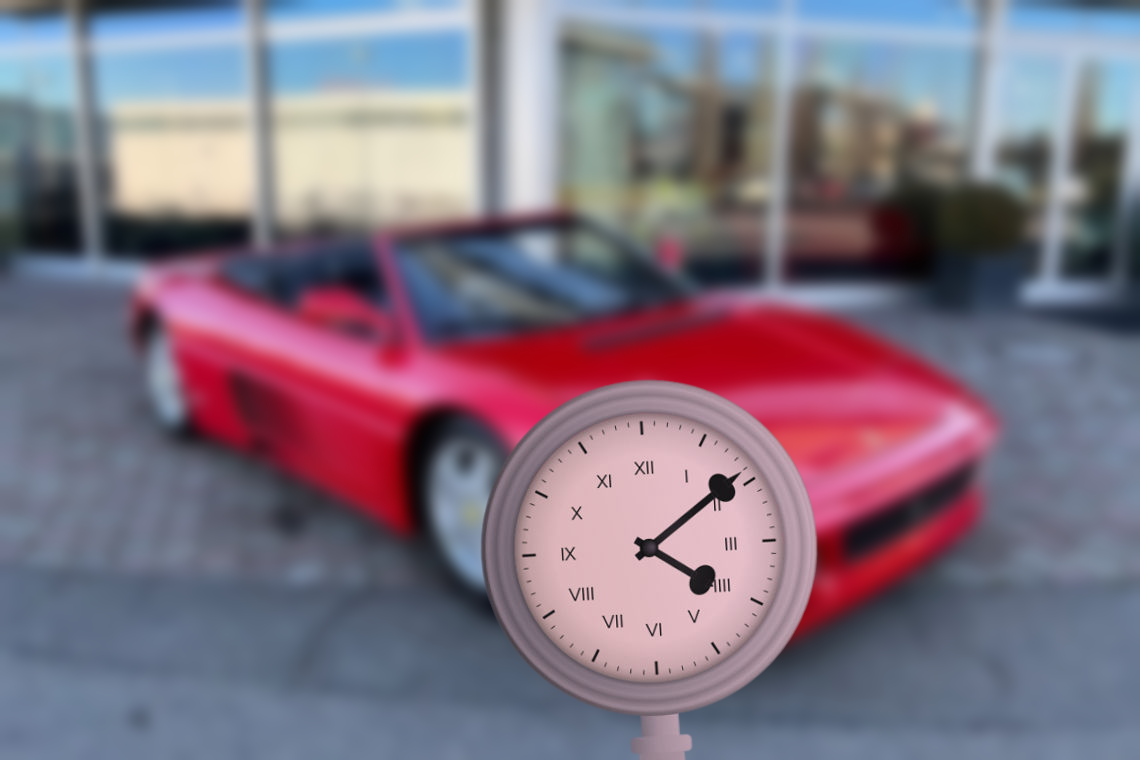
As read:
4:09
